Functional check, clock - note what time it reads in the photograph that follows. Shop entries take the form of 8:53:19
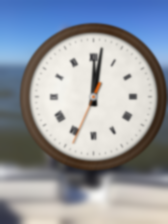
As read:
12:01:34
